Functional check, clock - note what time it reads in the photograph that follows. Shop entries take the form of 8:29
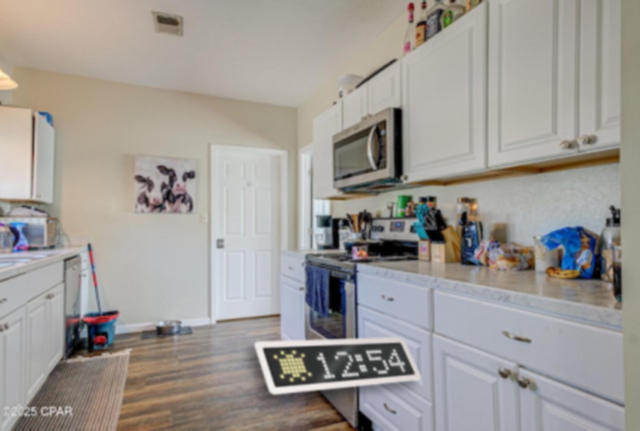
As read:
12:54
